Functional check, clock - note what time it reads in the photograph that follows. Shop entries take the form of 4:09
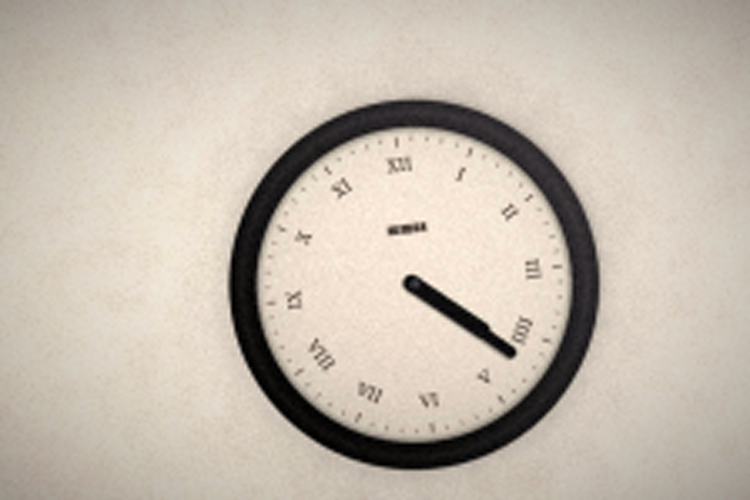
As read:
4:22
